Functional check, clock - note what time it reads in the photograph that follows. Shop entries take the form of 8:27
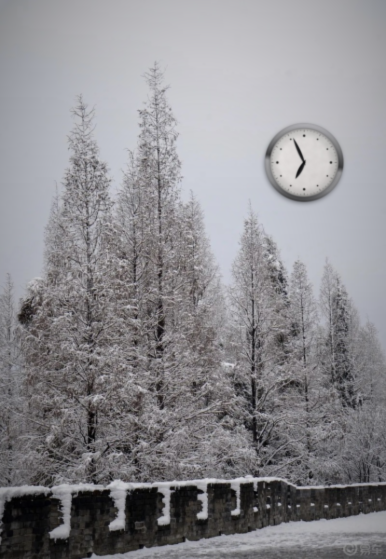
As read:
6:56
